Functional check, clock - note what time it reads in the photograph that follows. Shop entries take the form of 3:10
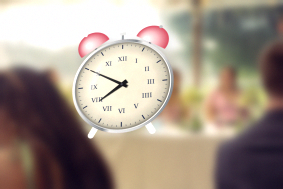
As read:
7:50
